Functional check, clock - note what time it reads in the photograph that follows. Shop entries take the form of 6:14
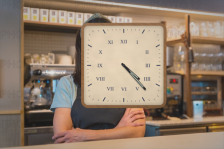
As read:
4:23
